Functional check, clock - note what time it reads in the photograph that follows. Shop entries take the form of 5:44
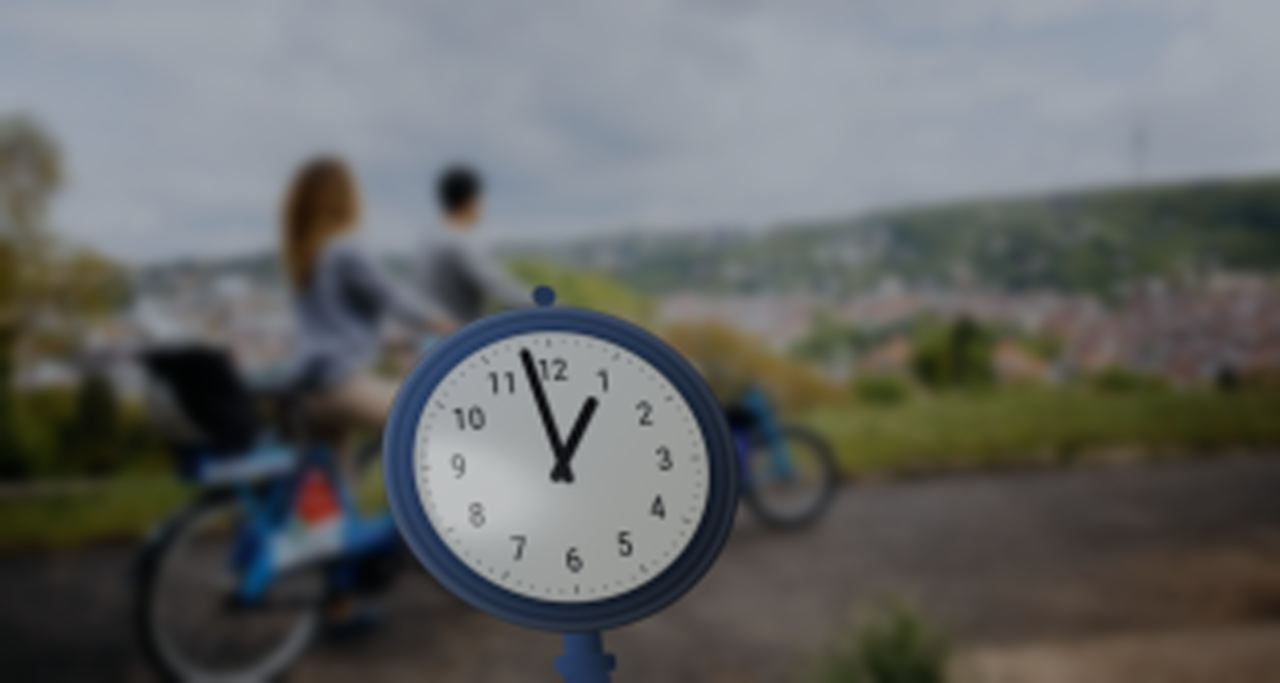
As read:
12:58
